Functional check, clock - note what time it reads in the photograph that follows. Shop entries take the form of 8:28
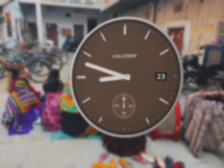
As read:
8:48
